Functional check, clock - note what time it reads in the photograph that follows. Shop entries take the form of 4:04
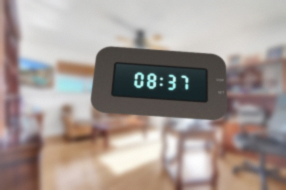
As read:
8:37
